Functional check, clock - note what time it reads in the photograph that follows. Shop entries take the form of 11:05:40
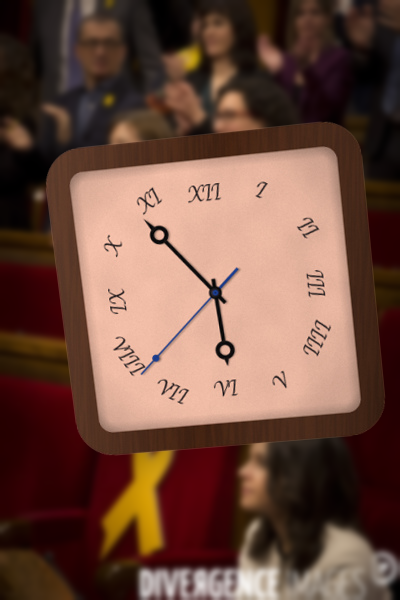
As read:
5:53:38
